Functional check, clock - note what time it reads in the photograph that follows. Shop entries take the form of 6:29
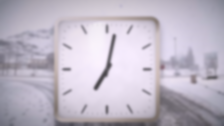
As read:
7:02
